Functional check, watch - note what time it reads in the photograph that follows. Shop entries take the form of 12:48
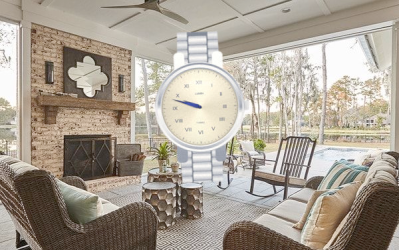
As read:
9:48
